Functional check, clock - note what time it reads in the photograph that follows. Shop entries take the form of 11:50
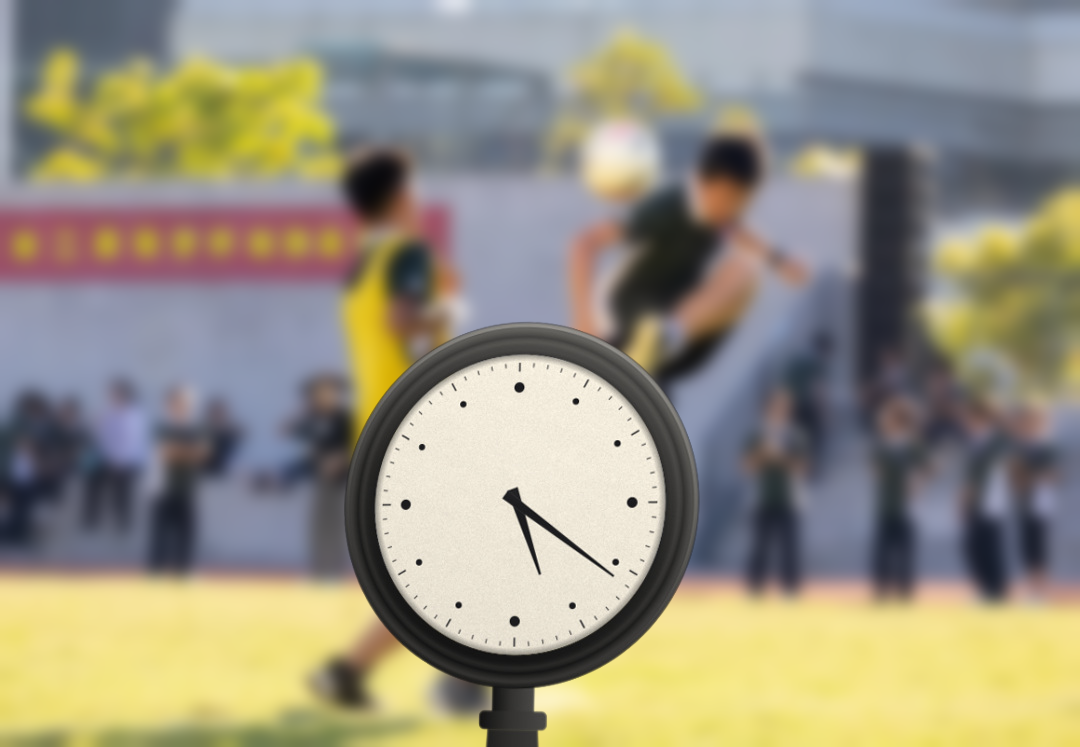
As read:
5:21
